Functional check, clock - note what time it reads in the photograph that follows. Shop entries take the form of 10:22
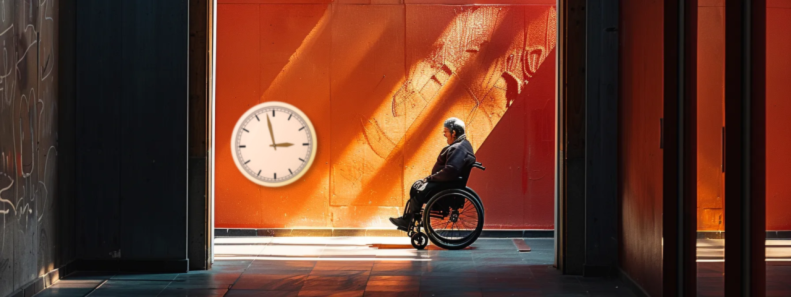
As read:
2:58
